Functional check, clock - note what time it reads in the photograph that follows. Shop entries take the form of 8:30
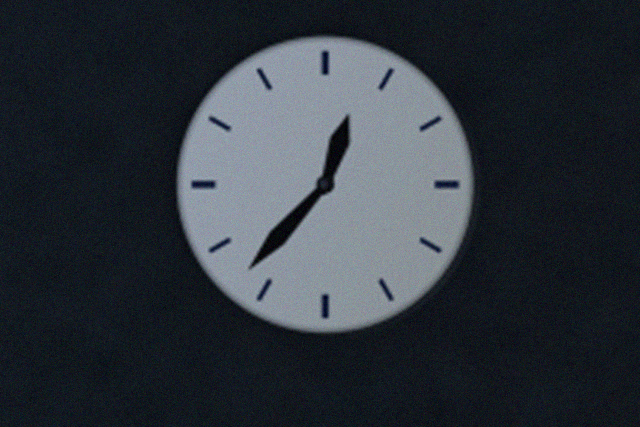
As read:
12:37
